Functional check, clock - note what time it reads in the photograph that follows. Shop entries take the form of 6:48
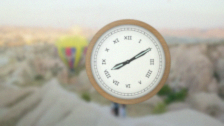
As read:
8:10
